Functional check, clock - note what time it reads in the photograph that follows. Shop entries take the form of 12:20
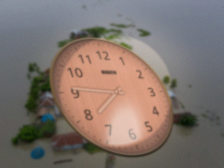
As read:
7:46
